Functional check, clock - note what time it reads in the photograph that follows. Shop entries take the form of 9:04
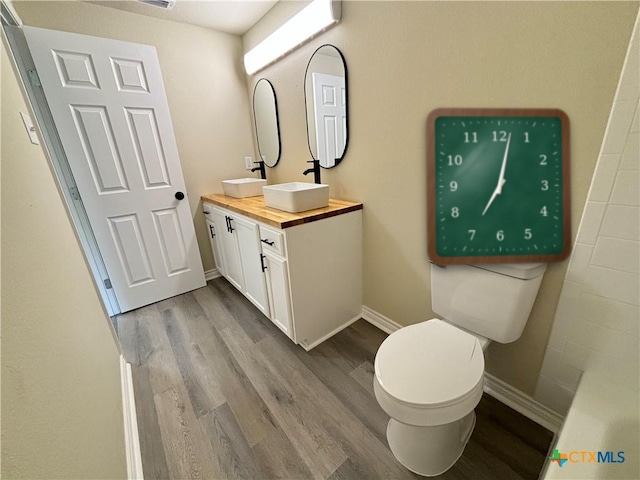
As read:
7:02
